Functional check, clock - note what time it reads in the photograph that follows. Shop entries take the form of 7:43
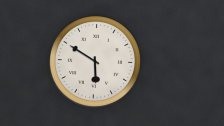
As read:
5:50
